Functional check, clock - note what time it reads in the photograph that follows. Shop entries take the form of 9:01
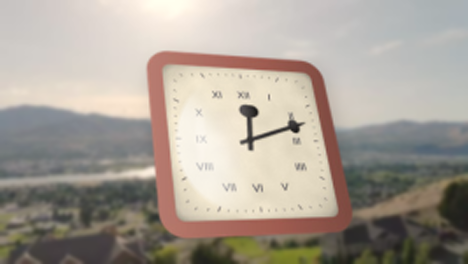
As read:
12:12
